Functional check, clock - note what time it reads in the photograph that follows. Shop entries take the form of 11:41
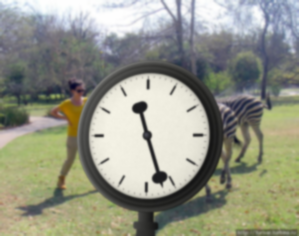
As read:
11:27
